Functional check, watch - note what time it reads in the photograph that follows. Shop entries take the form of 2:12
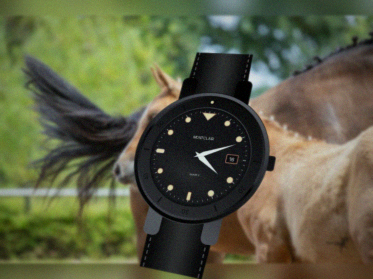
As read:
4:11
